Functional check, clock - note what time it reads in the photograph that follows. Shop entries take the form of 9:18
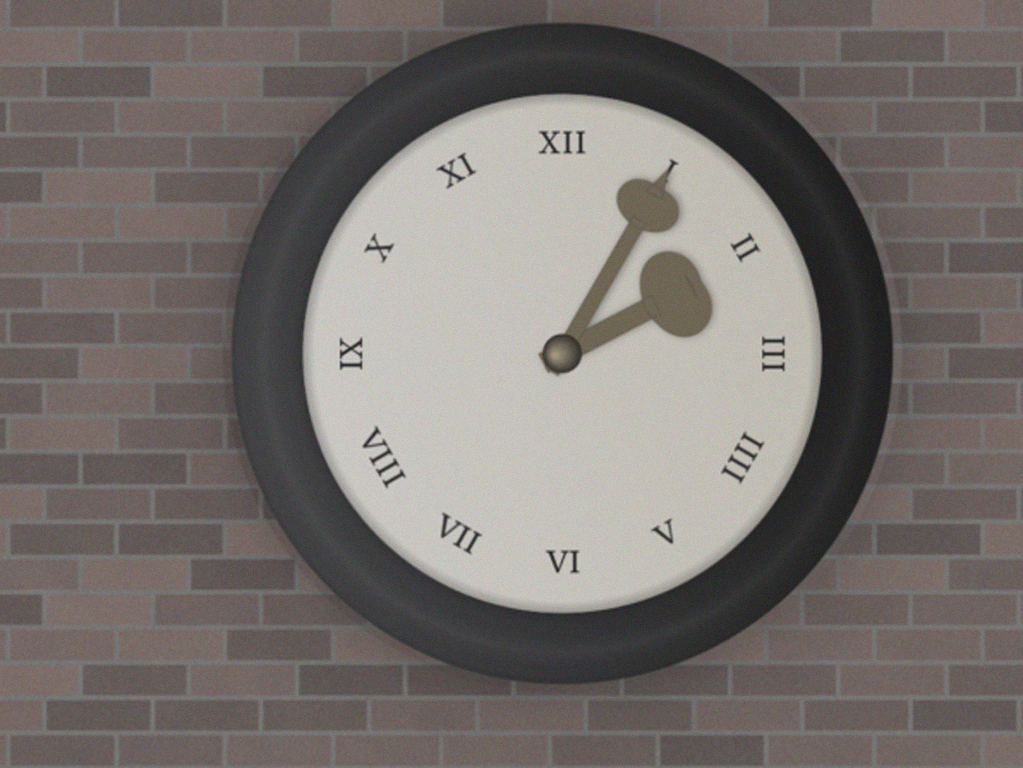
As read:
2:05
